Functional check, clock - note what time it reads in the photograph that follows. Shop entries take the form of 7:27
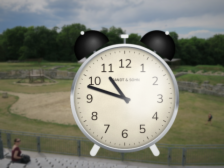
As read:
10:48
